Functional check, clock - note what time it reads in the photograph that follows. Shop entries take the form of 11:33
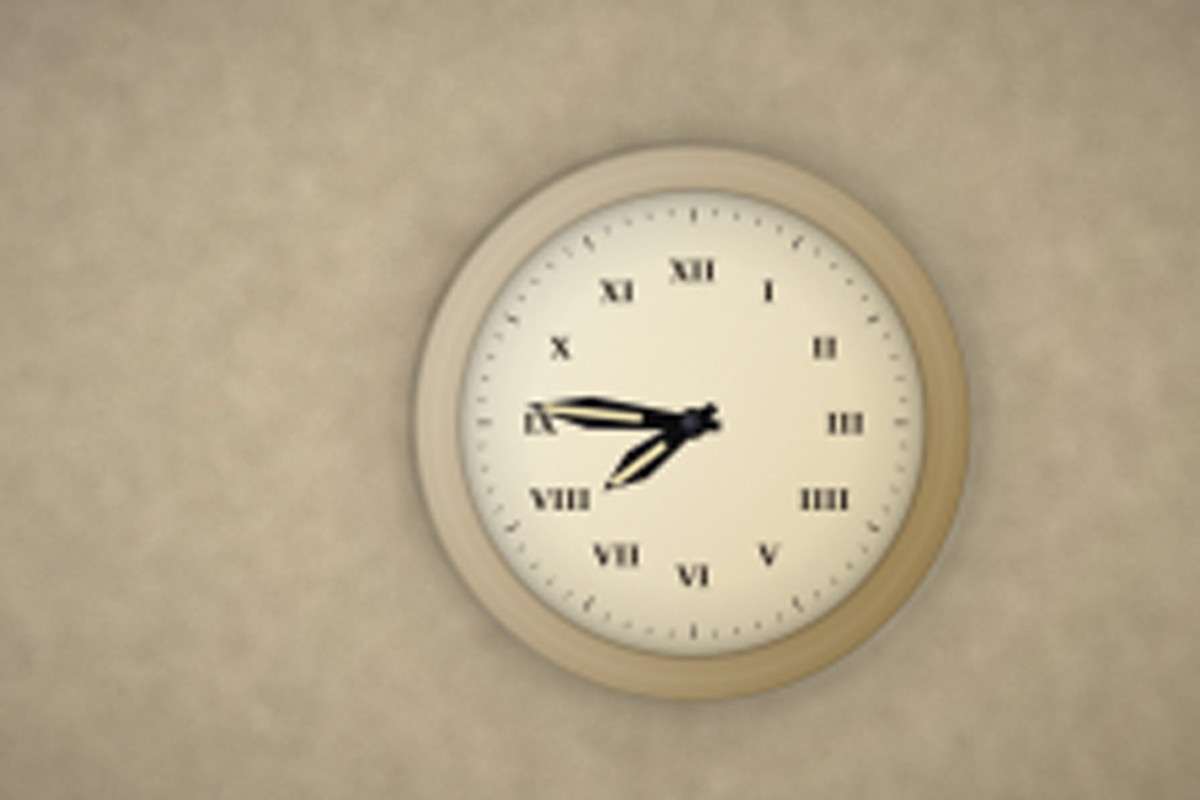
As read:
7:46
